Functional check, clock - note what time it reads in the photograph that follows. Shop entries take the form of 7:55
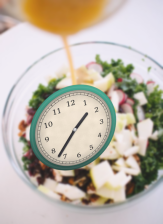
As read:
1:37
